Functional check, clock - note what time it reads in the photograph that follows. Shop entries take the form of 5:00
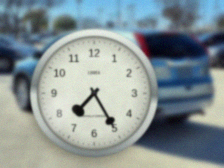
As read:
7:25
